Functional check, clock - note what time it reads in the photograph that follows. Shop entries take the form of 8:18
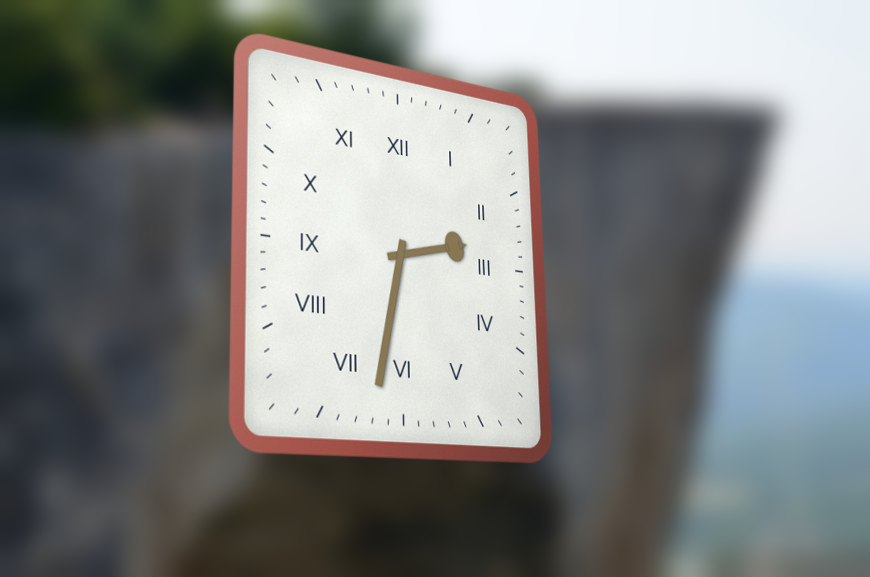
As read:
2:32
